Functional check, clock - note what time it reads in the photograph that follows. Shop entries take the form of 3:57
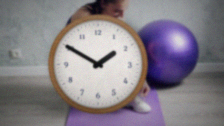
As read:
1:50
